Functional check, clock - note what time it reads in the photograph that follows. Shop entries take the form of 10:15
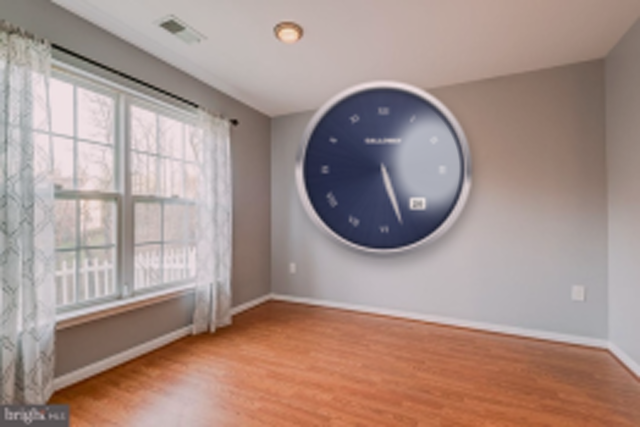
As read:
5:27
